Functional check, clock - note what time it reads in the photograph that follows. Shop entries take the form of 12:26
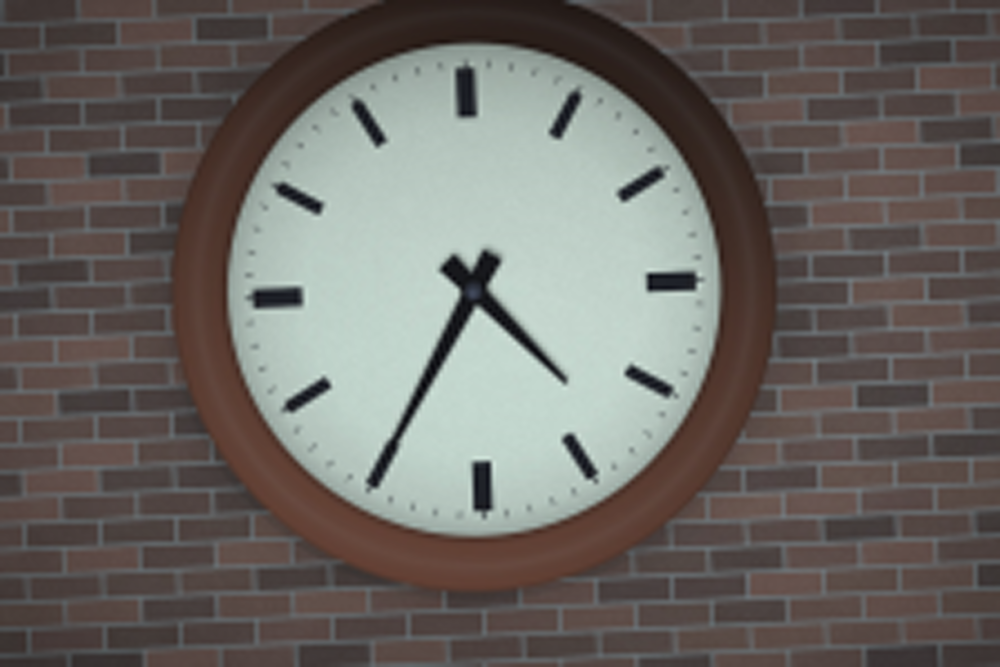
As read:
4:35
